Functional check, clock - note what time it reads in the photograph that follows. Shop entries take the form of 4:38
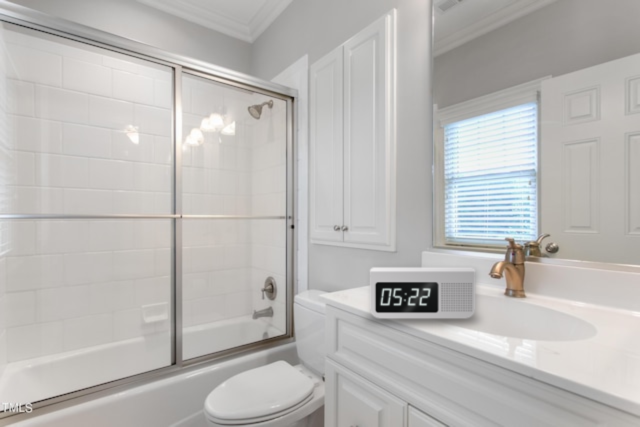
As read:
5:22
